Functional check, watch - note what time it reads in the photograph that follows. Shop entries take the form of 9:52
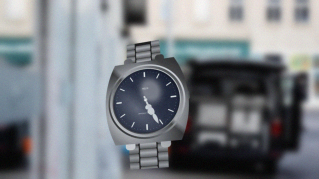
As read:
5:26
